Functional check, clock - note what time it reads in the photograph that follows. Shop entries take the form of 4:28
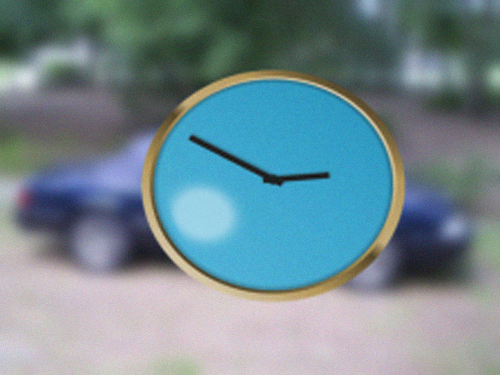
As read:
2:50
